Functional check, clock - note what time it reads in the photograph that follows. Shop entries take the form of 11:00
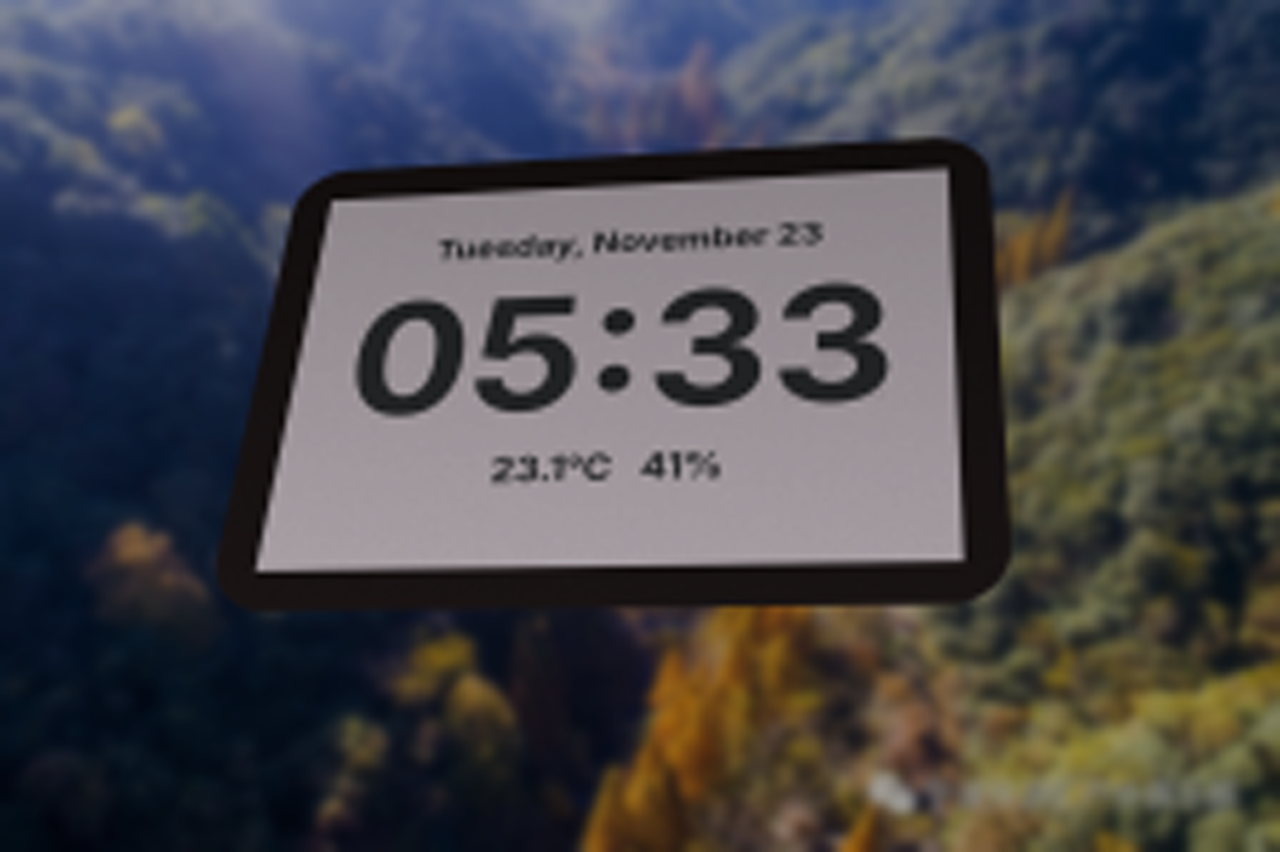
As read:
5:33
